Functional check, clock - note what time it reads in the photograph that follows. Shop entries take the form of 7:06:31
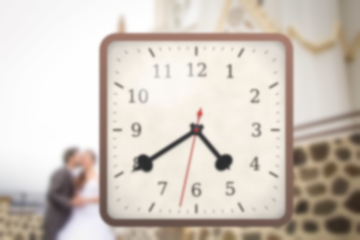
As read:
4:39:32
